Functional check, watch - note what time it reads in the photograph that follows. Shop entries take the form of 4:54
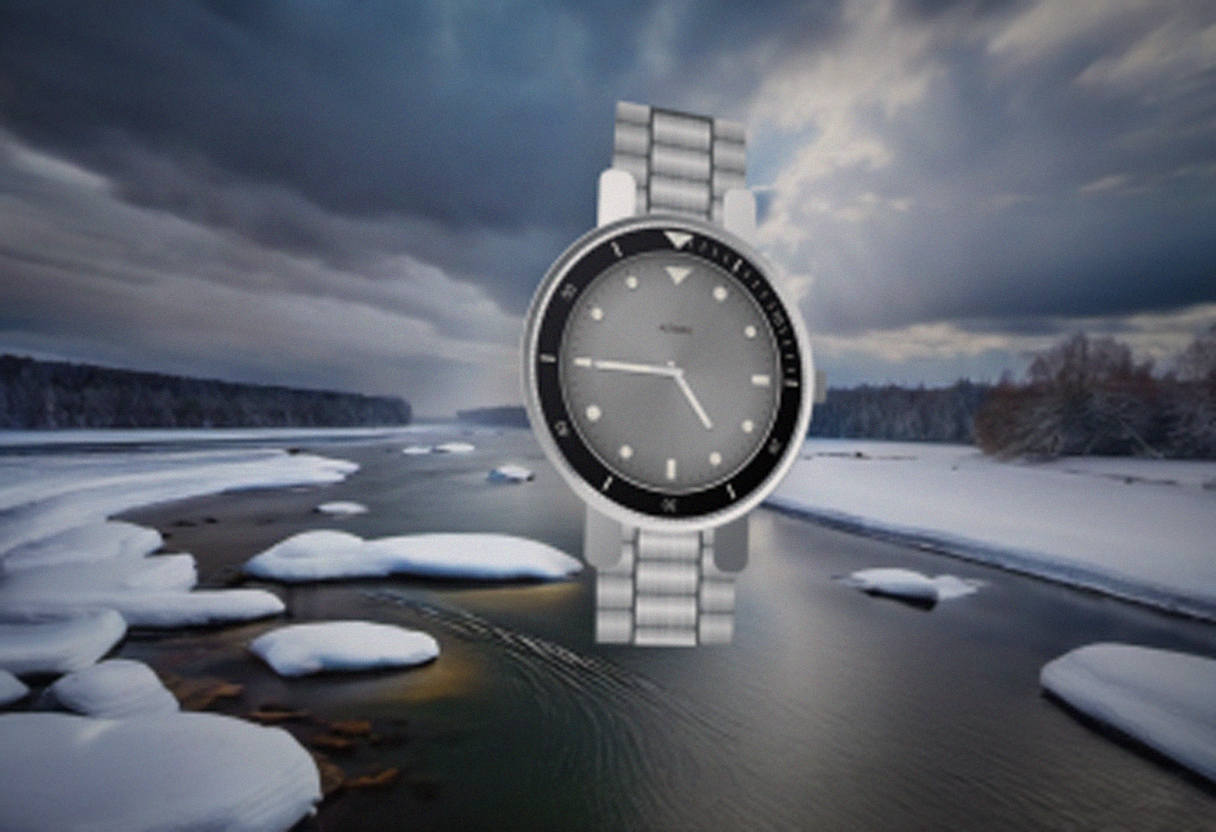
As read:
4:45
